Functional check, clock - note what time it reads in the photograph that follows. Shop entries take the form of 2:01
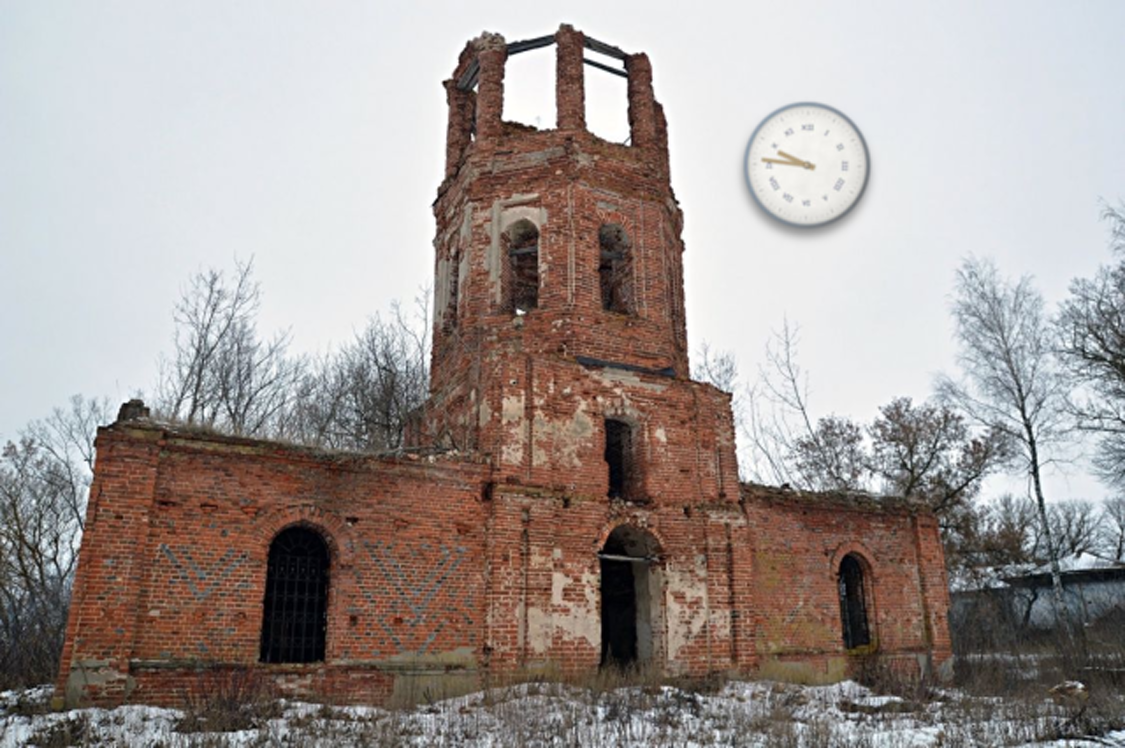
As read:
9:46
